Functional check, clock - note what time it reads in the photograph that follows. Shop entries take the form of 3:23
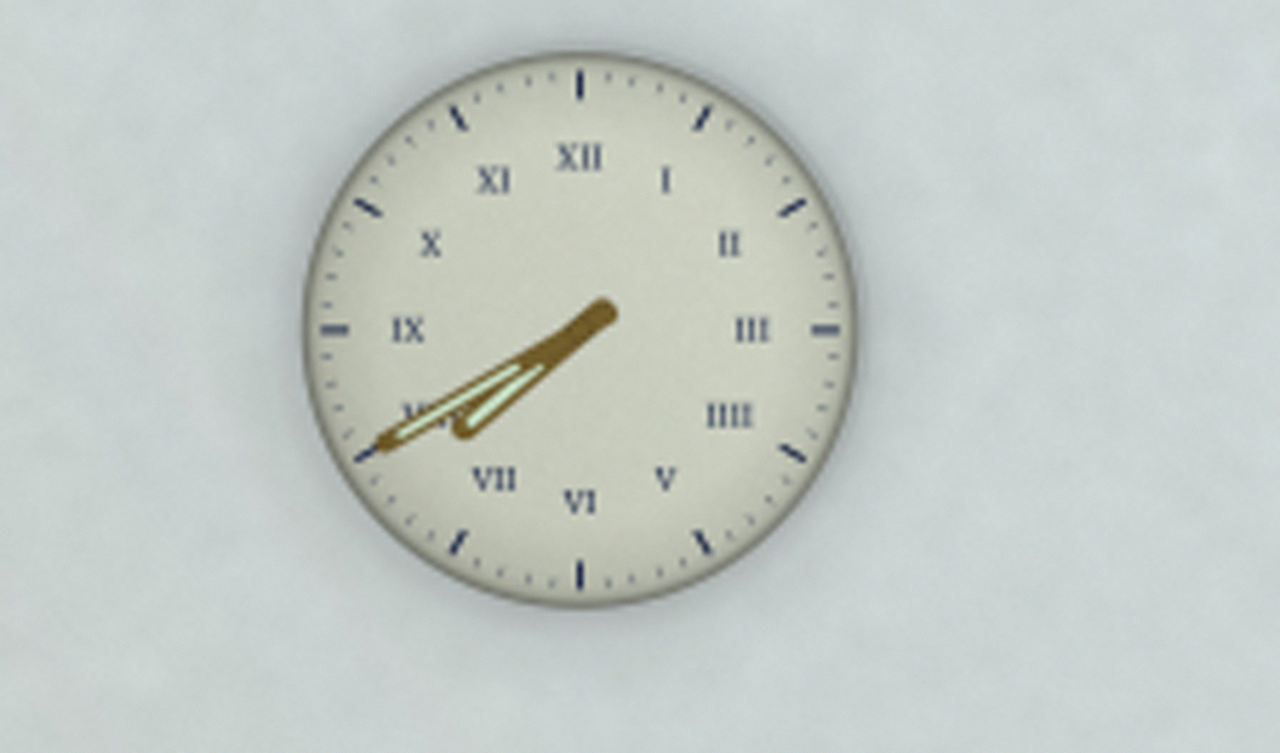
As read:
7:40
